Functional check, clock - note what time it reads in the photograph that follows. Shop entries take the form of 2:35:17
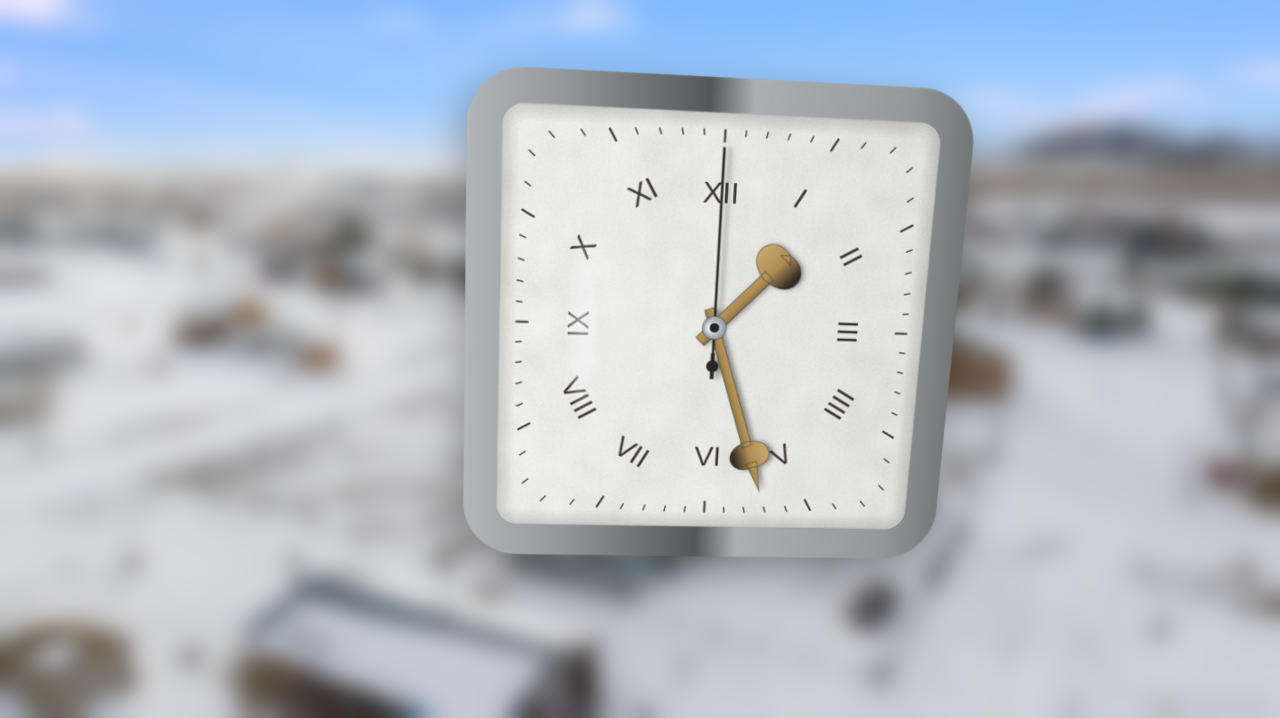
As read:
1:27:00
